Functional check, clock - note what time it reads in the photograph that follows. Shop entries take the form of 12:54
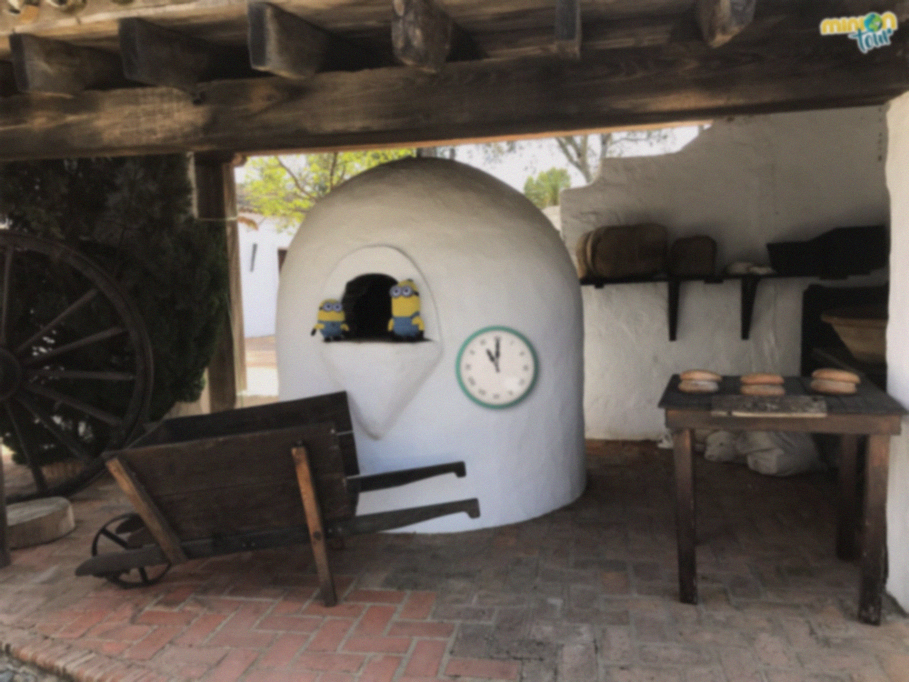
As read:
11:00
